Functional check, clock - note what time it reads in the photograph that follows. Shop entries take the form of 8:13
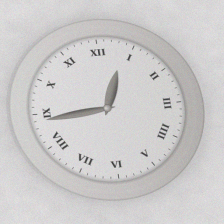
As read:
12:44
